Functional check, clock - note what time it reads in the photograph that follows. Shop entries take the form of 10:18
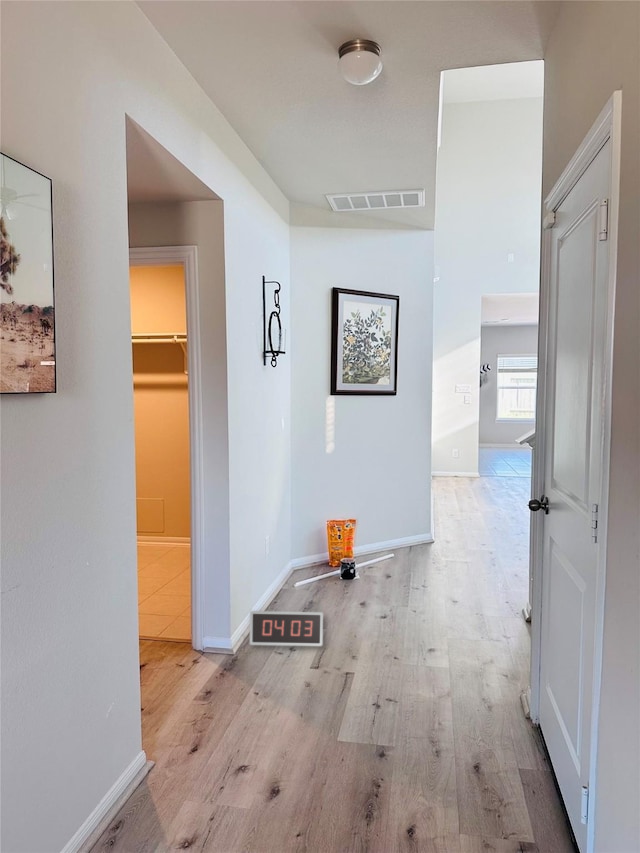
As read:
4:03
